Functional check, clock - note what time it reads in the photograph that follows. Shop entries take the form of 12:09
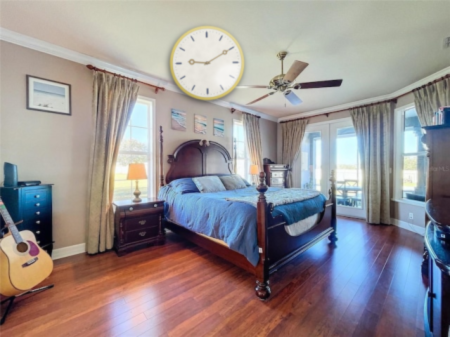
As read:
9:10
